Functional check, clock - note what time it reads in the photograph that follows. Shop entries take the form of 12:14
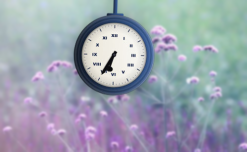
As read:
6:35
